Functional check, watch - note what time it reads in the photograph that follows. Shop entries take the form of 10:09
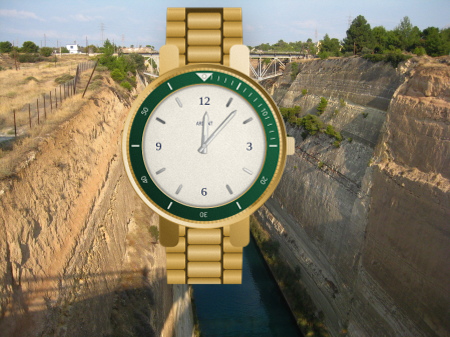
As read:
12:07
